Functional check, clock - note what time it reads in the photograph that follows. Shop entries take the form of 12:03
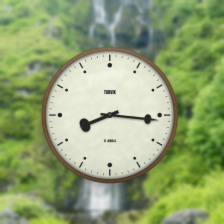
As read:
8:16
